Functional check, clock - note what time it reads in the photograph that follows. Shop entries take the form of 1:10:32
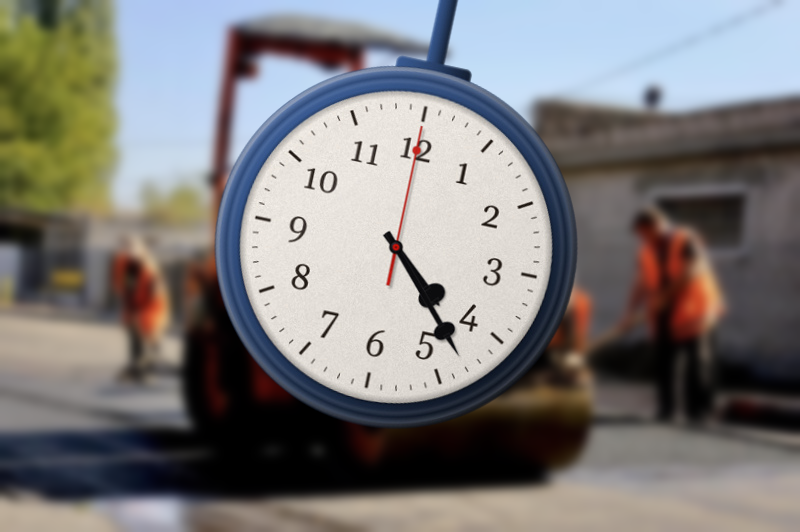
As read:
4:23:00
